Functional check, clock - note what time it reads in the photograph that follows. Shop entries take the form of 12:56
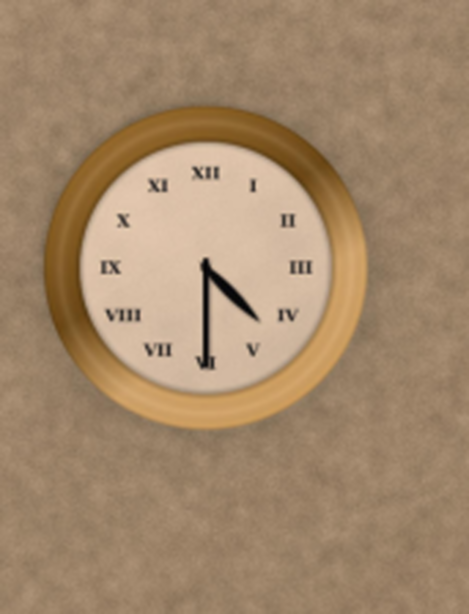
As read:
4:30
